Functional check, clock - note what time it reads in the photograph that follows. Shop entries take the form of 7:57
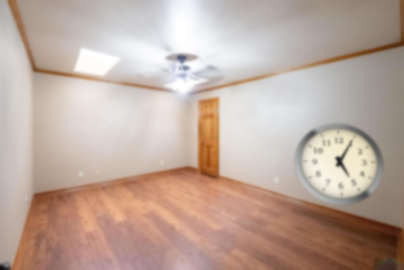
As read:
5:05
